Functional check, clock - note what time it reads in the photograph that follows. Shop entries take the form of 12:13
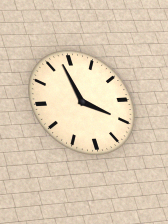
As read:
3:58
